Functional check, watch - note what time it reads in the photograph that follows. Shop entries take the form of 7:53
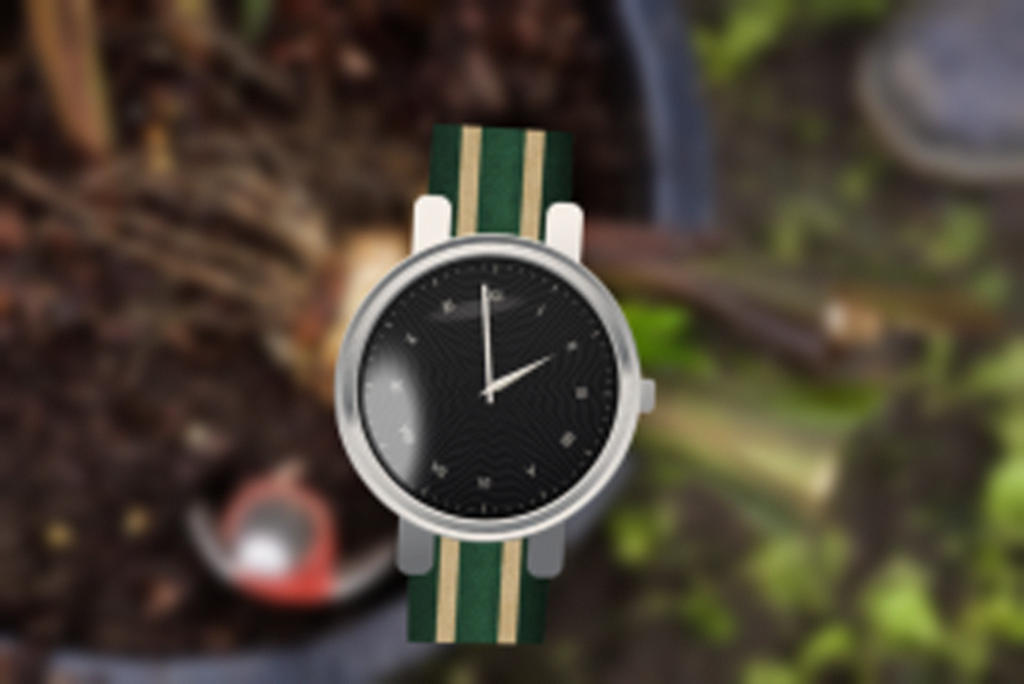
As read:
1:59
